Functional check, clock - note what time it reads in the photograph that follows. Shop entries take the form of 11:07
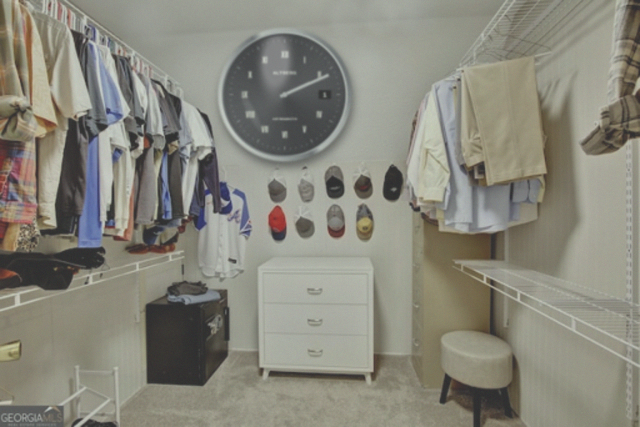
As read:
2:11
